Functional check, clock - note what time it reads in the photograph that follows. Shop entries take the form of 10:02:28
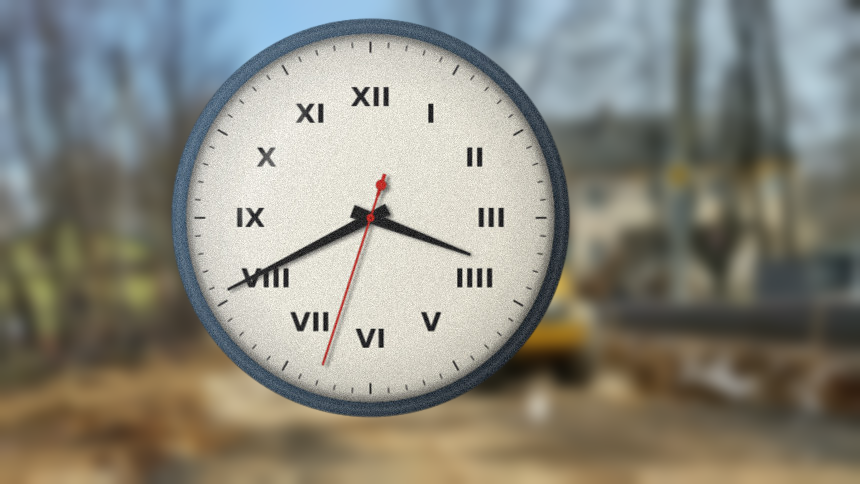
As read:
3:40:33
